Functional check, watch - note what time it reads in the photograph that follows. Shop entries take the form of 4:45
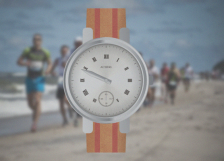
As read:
9:49
